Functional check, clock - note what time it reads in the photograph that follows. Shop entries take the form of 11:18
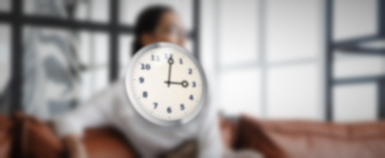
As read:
3:01
